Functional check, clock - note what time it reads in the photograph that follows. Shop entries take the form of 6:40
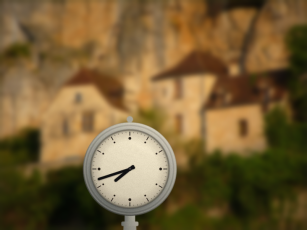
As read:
7:42
